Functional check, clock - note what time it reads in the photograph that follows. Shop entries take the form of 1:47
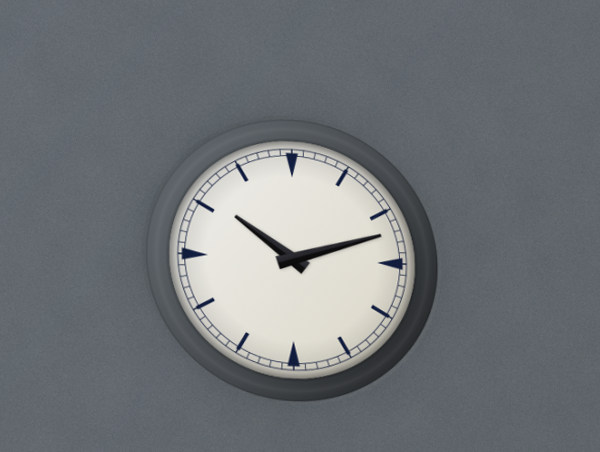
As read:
10:12
